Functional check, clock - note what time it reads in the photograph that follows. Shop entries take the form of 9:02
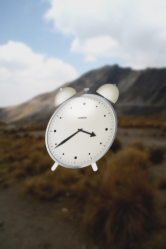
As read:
3:39
